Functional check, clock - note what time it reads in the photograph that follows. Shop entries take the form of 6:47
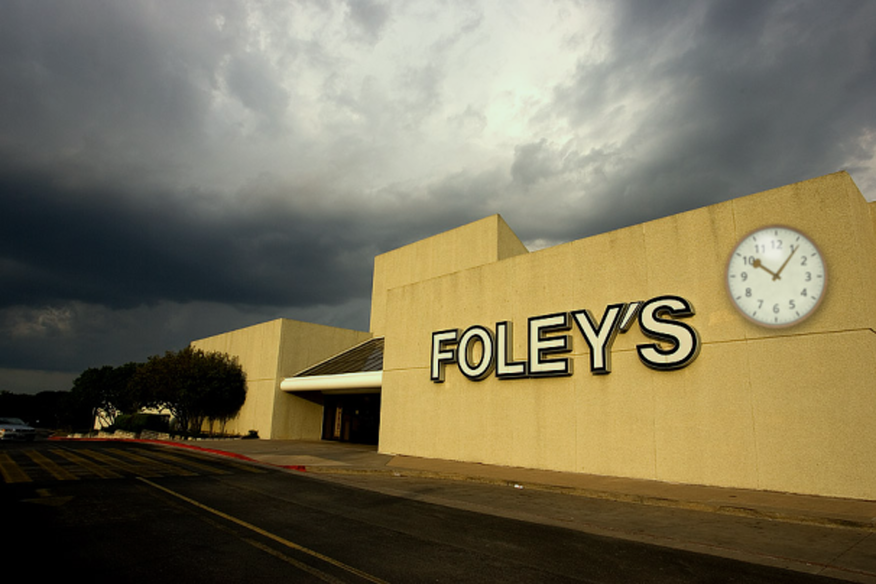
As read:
10:06
